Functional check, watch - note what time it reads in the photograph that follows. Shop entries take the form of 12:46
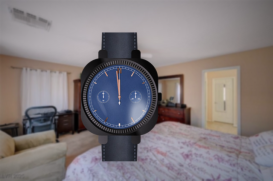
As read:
11:59
